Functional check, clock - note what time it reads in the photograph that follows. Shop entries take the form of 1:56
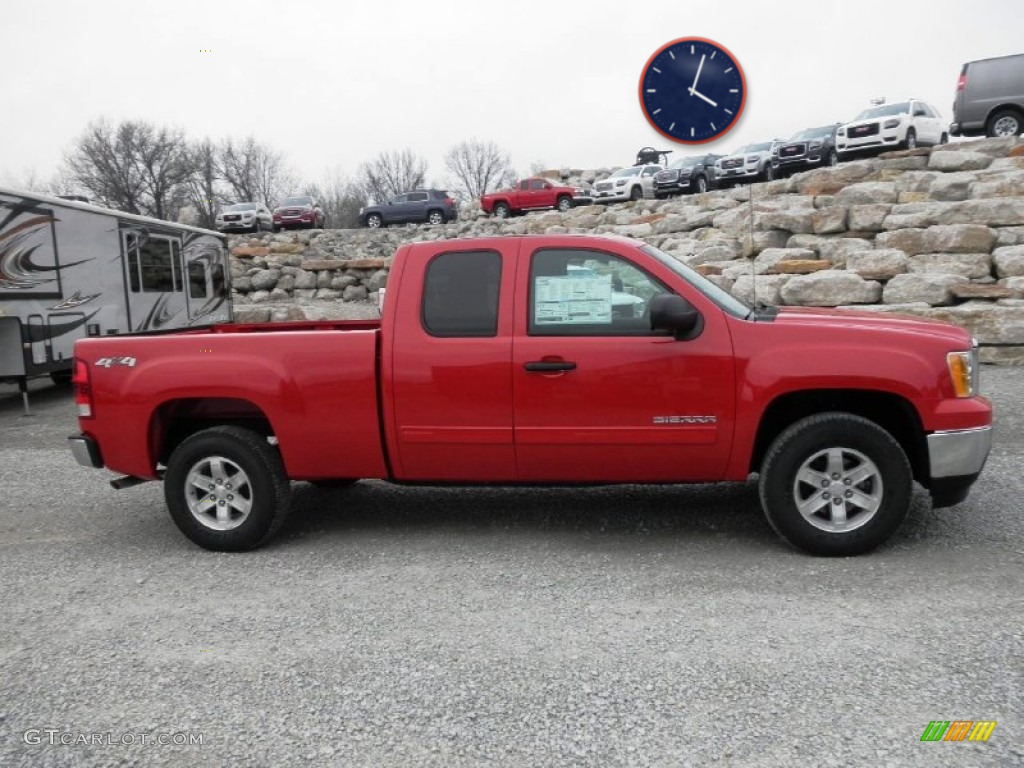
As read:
4:03
